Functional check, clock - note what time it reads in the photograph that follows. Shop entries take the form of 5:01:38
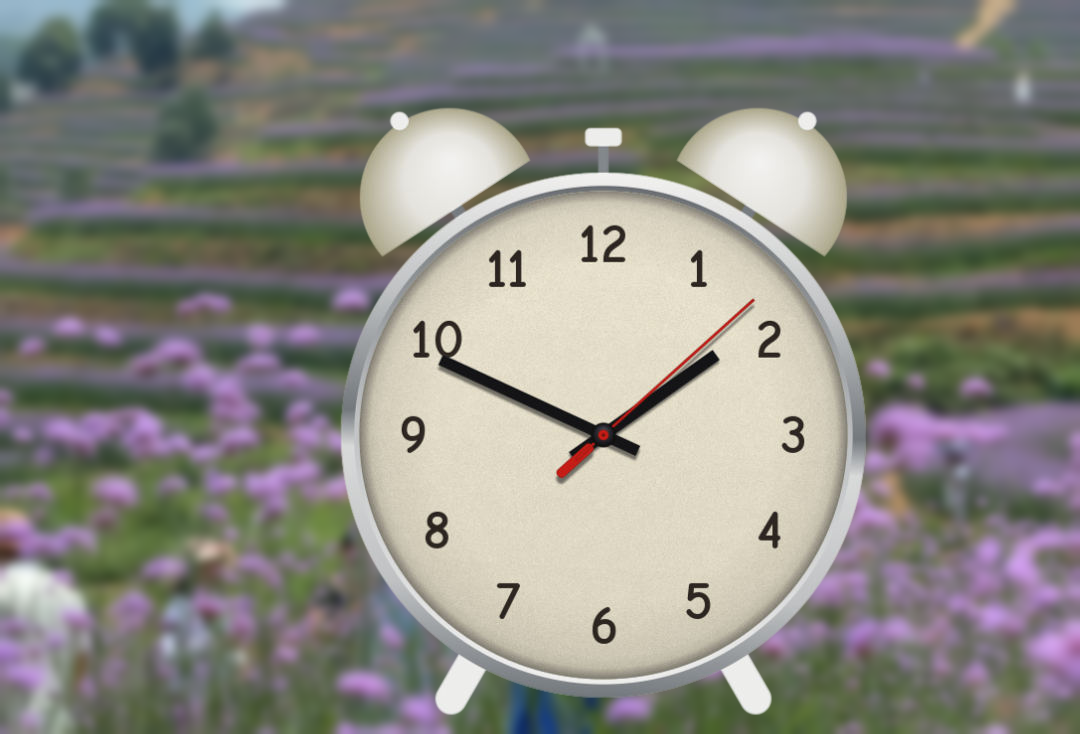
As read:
1:49:08
